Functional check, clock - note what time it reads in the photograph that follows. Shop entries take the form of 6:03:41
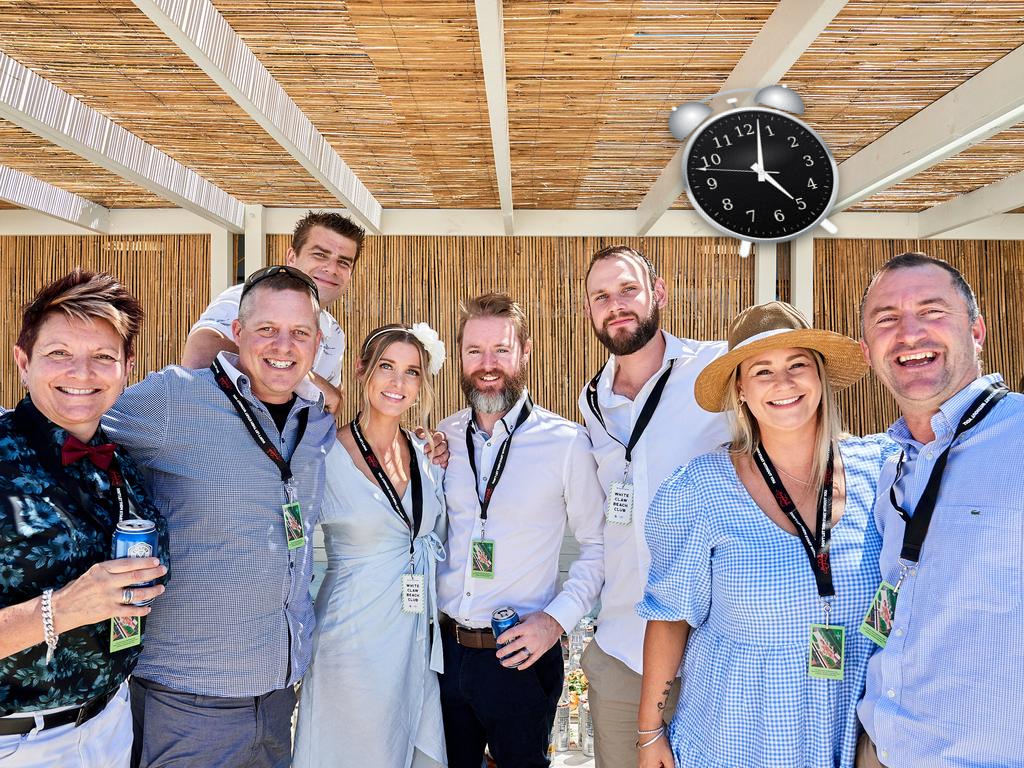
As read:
5:02:48
